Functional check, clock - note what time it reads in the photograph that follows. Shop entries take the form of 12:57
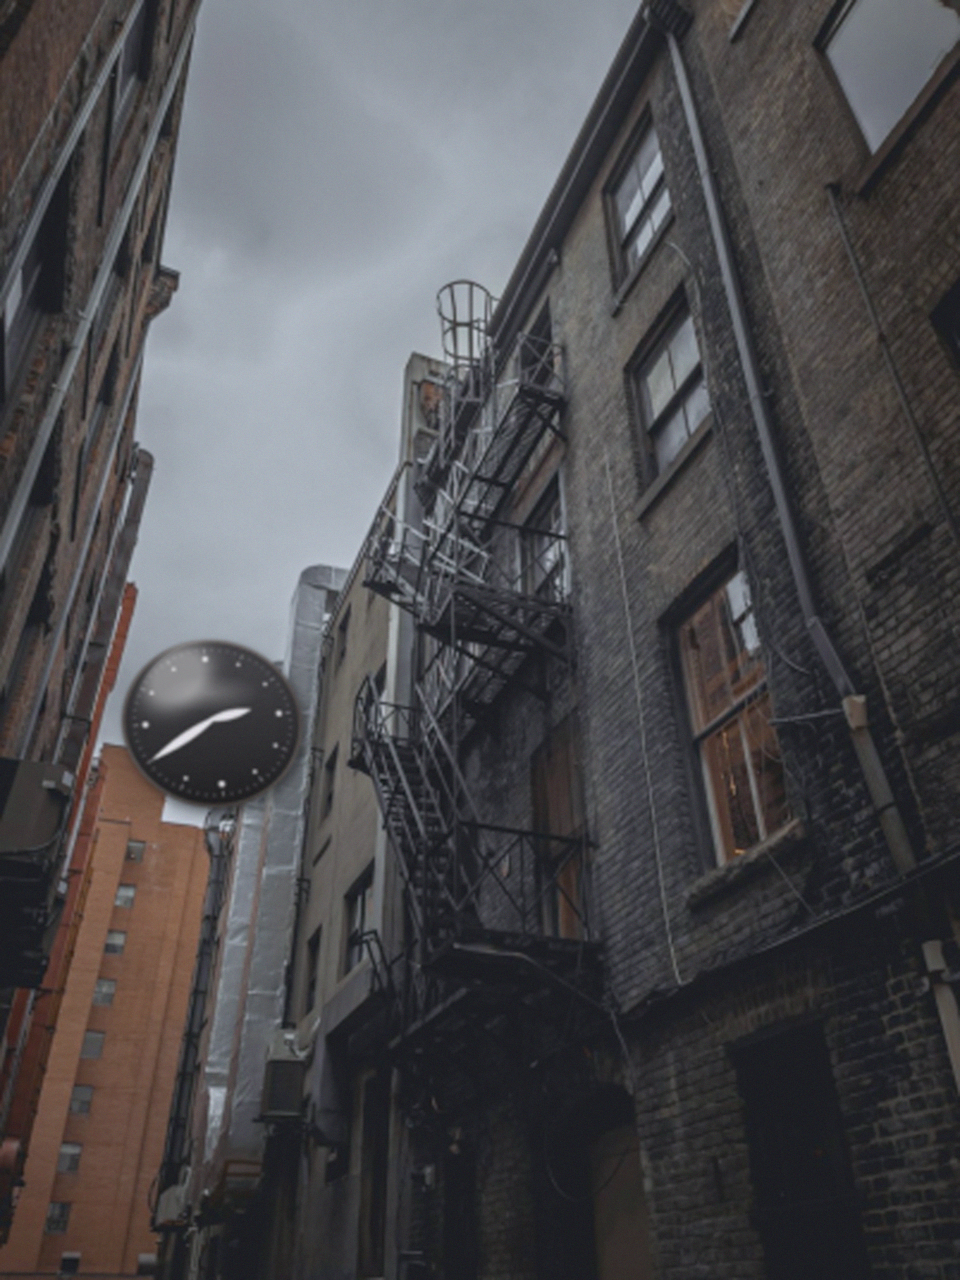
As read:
2:40
